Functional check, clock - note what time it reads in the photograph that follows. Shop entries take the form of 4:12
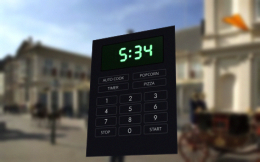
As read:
5:34
